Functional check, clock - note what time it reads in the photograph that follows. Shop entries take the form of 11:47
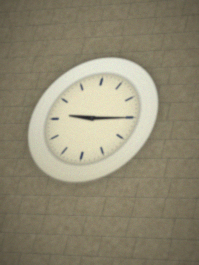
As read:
9:15
